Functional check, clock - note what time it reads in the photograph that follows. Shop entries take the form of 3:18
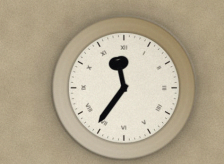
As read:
11:36
